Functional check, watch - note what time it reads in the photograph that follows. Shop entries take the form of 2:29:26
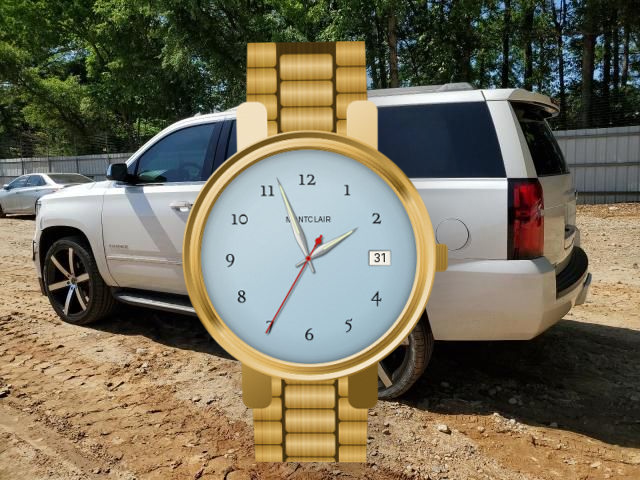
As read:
1:56:35
